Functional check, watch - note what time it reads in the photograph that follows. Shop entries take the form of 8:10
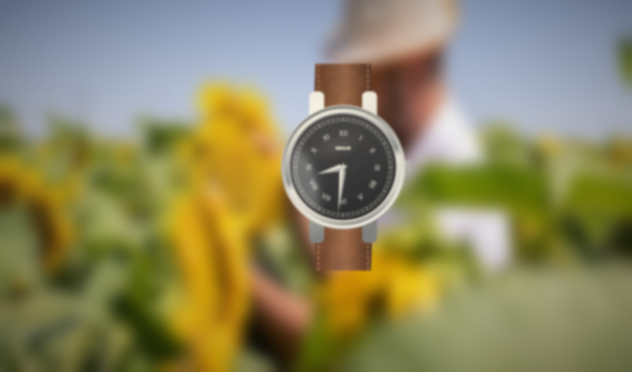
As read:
8:31
